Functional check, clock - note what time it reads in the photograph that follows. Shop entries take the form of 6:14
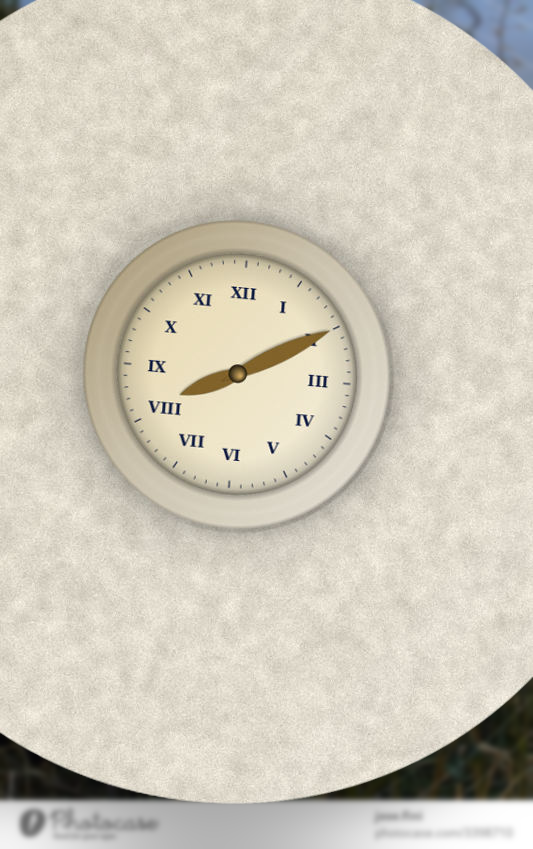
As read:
8:10
